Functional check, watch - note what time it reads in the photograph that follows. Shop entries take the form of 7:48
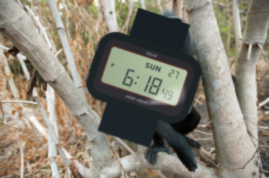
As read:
6:18
